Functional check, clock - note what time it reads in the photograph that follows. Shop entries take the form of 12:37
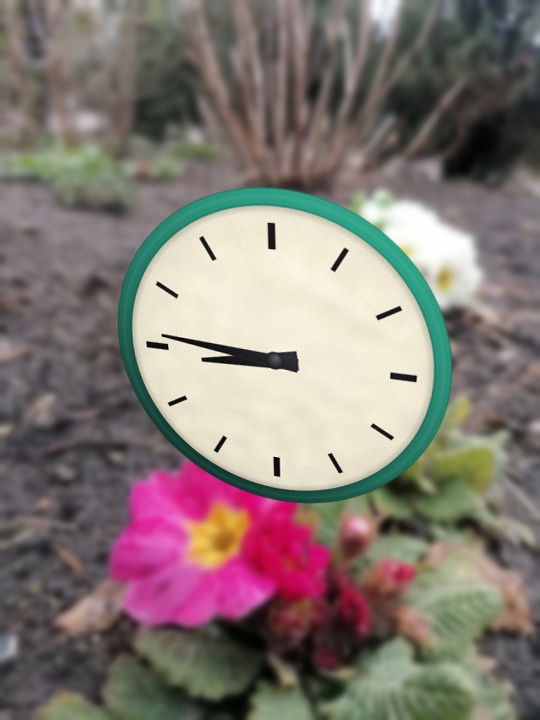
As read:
8:46
